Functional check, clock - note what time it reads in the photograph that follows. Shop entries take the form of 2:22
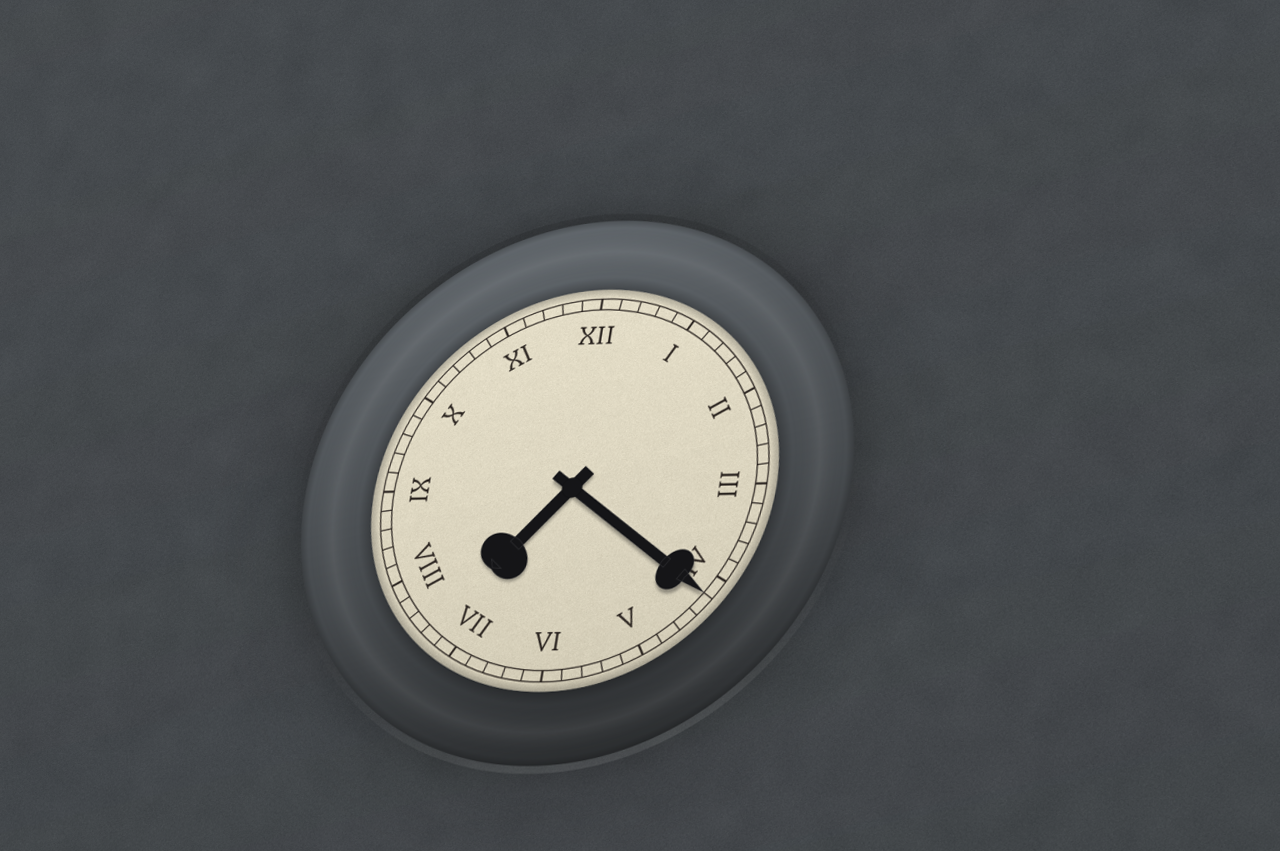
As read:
7:21
